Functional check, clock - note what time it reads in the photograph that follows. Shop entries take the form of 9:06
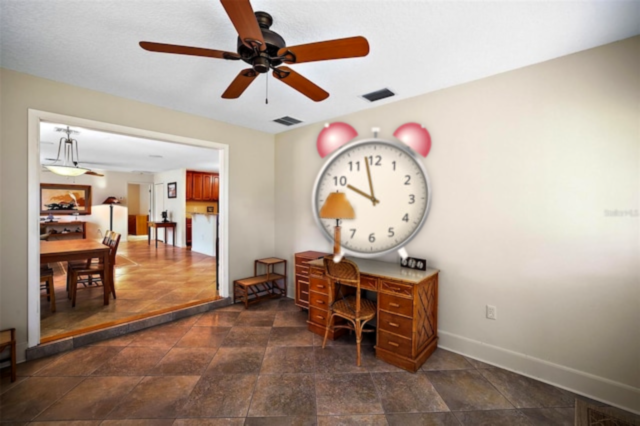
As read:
9:58
